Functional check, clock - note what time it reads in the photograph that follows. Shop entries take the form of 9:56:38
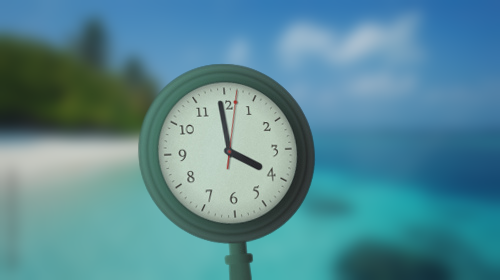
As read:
3:59:02
